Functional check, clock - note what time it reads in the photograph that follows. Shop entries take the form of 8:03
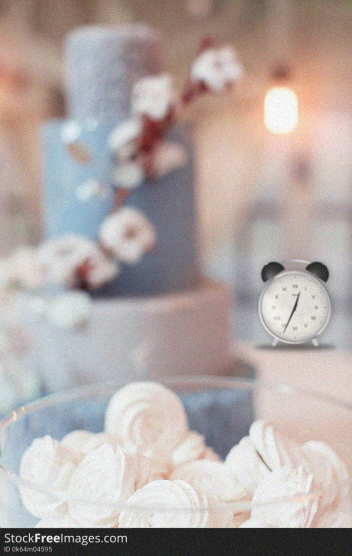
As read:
12:34
